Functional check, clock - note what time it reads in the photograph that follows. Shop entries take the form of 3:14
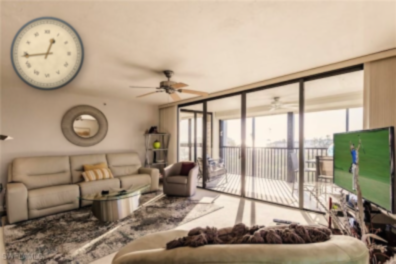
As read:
12:44
